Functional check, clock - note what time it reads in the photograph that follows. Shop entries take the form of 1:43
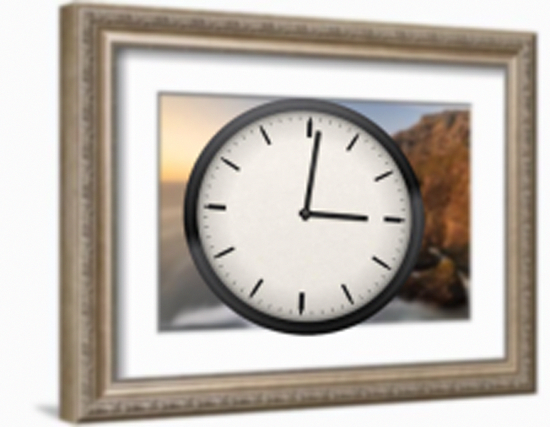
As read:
3:01
